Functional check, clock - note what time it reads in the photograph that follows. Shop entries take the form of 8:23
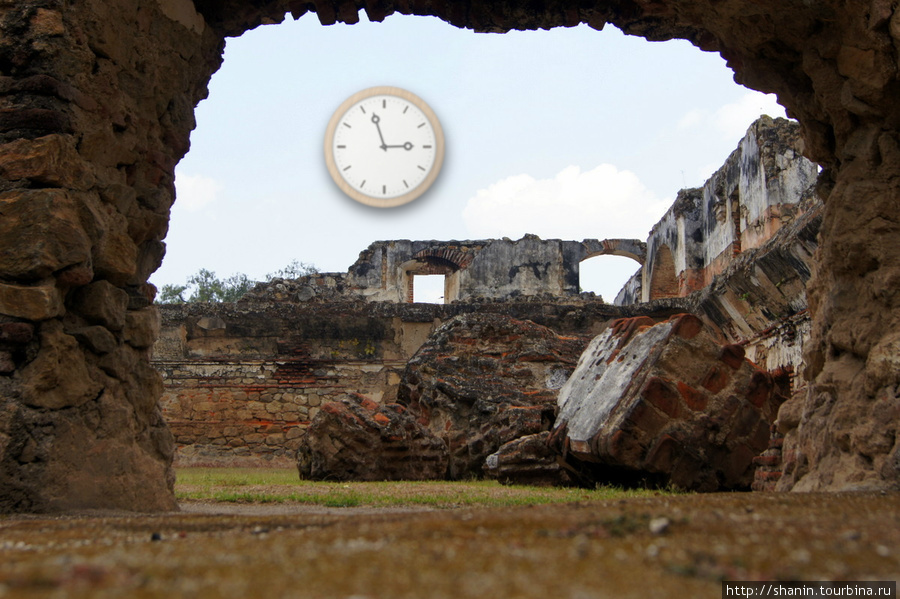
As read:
2:57
